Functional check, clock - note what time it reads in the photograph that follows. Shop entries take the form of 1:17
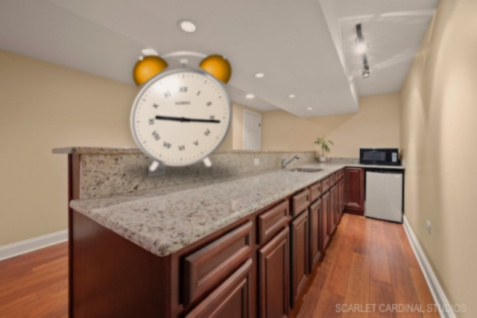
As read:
9:16
